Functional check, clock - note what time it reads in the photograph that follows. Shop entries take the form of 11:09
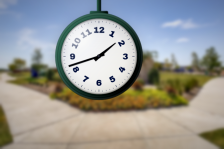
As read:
1:42
